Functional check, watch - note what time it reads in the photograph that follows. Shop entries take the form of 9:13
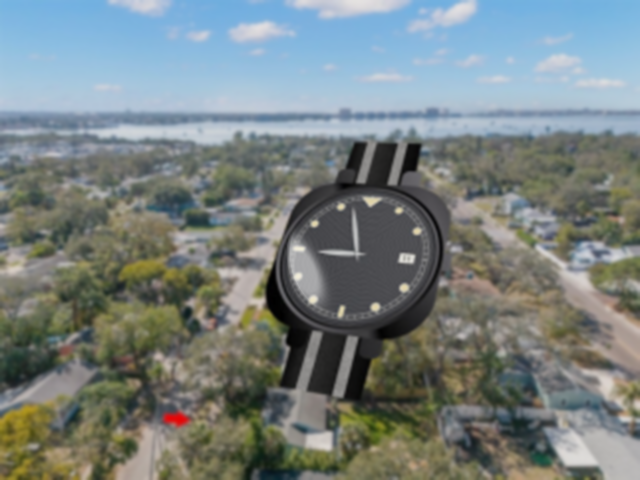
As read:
8:57
